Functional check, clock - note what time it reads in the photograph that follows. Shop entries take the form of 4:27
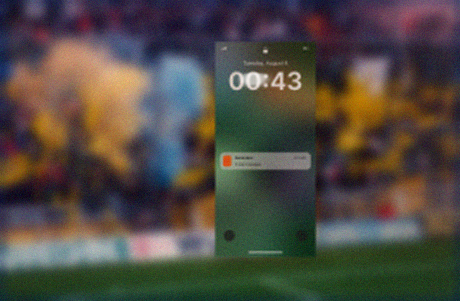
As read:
0:43
